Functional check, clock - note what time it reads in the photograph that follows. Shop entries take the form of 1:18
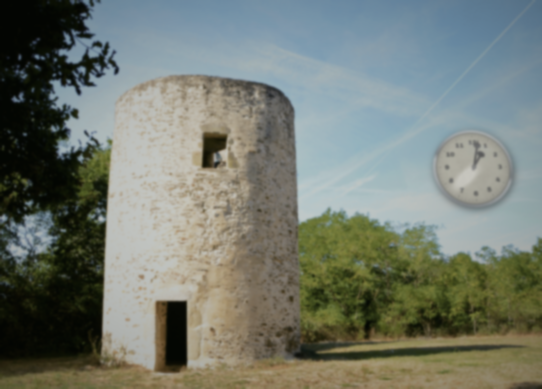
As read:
1:02
